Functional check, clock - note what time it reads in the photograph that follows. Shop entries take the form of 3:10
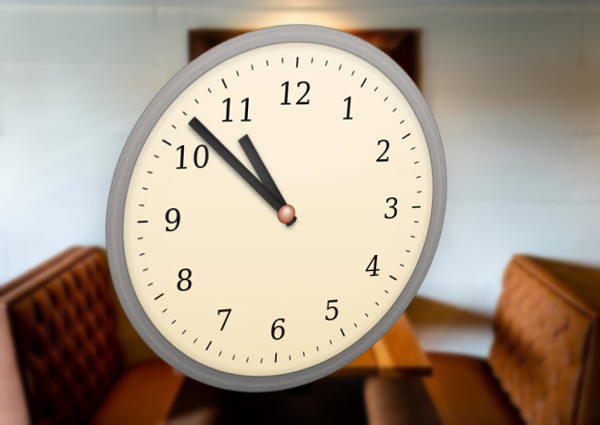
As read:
10:52
